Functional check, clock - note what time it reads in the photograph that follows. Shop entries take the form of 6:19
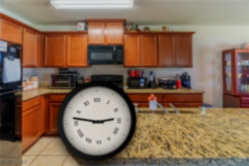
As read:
2:47
